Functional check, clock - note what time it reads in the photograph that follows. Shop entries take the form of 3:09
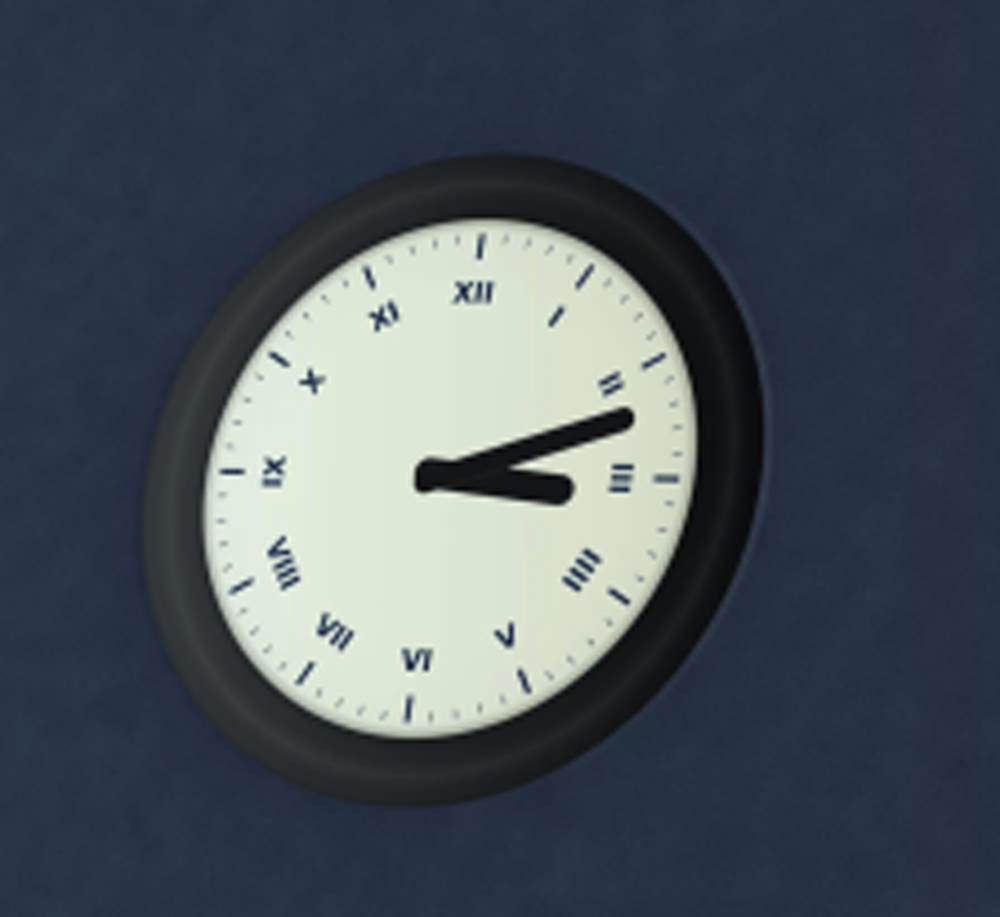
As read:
3:12
